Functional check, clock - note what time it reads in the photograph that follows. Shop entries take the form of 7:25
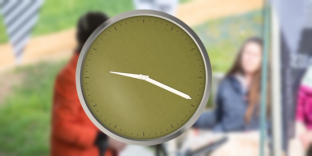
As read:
9:19
